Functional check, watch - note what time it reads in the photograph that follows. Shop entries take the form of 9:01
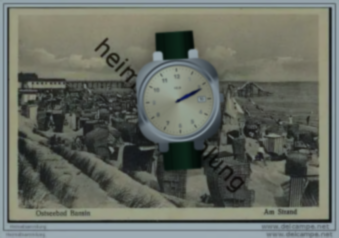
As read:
2:11
